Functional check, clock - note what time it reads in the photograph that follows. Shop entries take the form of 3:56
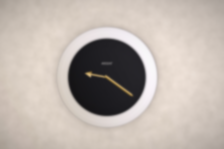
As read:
9:21
